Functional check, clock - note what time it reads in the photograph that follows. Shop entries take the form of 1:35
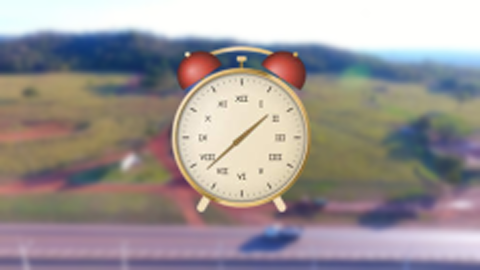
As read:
1:38
